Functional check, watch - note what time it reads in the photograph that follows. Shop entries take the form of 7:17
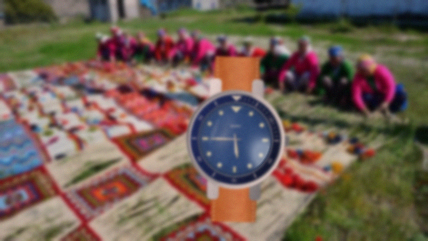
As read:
5:45
